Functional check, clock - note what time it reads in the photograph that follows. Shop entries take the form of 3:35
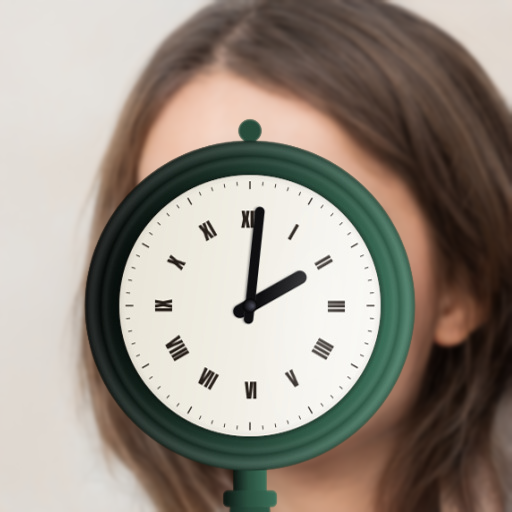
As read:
2:01
